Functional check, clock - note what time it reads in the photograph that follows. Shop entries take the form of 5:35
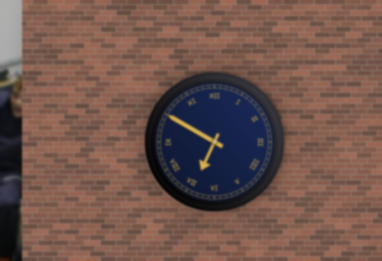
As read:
6:50
